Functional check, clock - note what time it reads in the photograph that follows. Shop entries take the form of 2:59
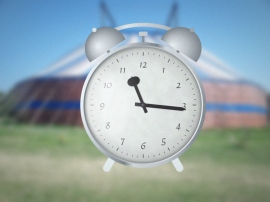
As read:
11:16
